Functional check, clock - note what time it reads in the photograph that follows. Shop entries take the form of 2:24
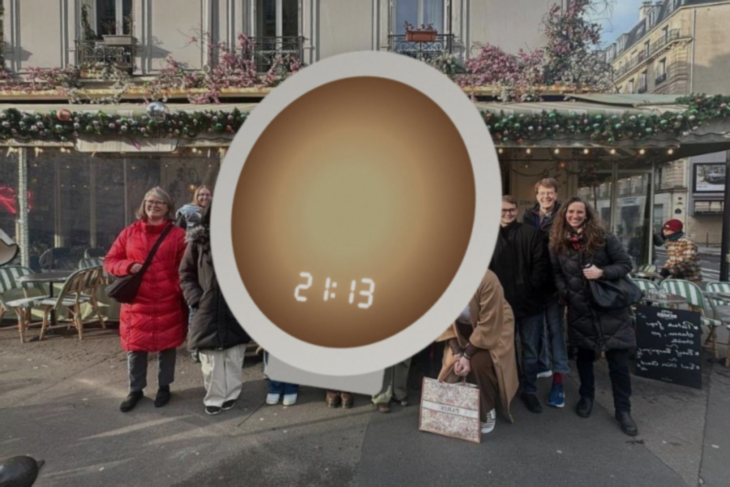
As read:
21:13
